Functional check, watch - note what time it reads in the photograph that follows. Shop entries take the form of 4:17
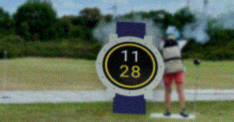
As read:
11:28
